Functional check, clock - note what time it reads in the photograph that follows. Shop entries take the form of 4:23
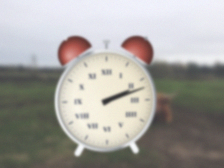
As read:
2:12
